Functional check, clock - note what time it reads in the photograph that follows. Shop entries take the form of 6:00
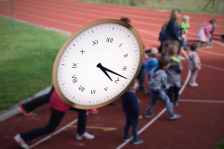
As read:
4:18
